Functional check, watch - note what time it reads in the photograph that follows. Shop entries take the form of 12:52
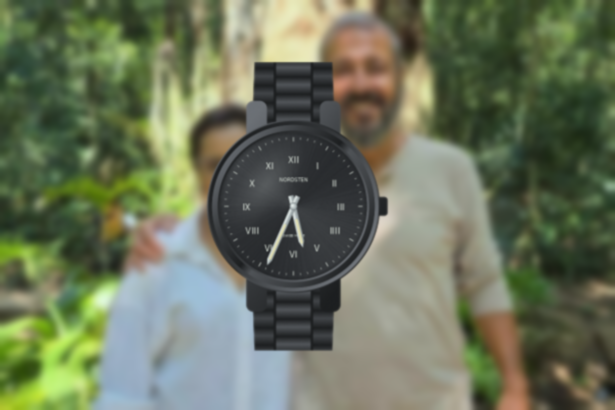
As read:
5:34
